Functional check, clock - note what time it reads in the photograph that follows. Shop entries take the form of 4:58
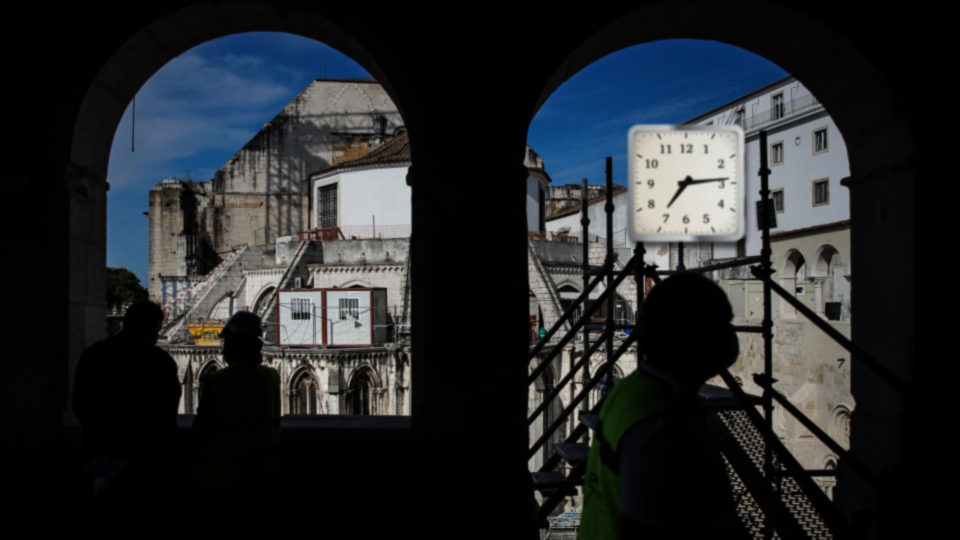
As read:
7:14
